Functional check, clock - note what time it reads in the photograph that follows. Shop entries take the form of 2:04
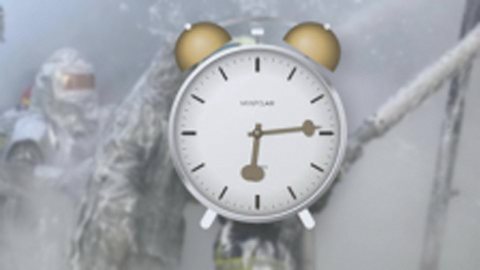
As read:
6:14
